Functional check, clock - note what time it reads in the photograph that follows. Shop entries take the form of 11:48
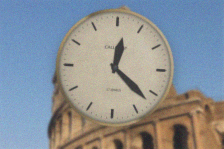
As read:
12:22
